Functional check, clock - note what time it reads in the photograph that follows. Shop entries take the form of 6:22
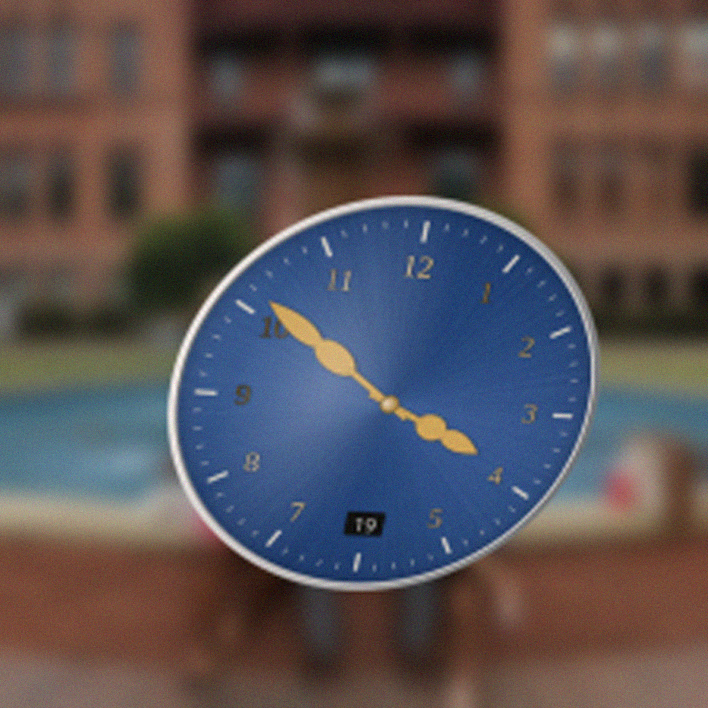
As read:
3:51
